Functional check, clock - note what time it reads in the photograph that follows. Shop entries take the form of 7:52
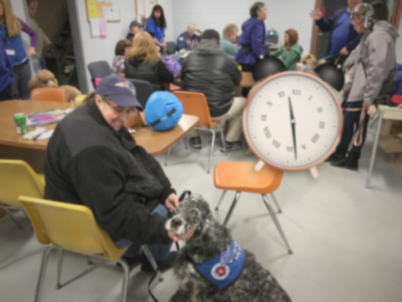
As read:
11:28
